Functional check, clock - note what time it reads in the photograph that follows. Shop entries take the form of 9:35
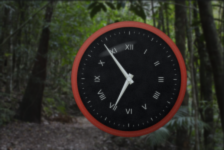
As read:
6:54
